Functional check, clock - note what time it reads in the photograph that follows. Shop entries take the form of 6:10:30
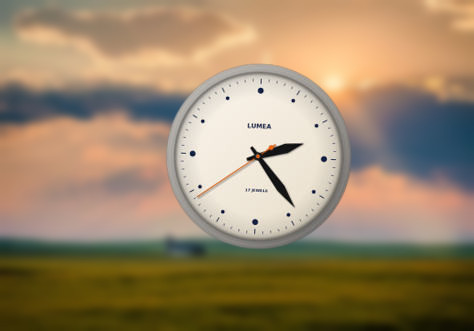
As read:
2:23:39
